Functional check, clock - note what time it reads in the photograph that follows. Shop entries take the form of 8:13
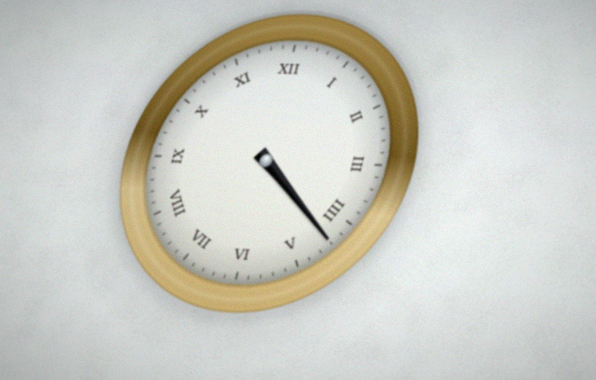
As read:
4:22
